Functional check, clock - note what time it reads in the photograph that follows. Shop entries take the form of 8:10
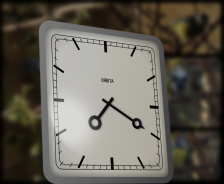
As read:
7:20
